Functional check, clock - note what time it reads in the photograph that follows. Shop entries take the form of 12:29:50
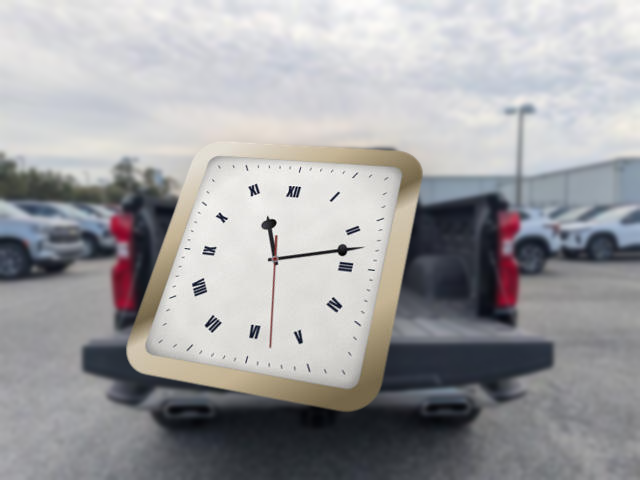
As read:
11:12:28
